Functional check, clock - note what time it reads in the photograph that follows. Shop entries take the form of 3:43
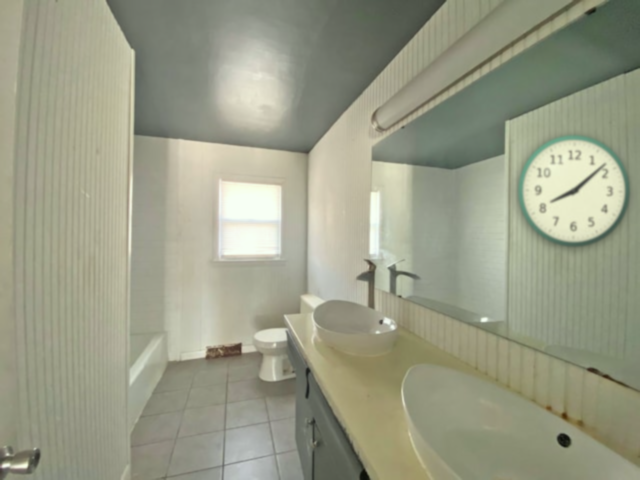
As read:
8:08
